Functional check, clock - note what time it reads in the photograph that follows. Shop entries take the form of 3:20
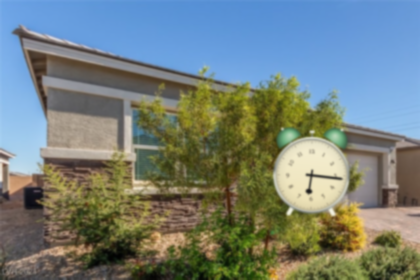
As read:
6:16
